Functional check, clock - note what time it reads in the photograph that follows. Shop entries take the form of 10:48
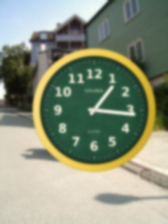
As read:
1:16
